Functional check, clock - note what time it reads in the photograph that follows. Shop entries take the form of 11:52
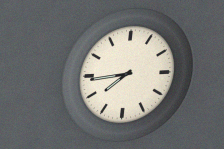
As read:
7:44
